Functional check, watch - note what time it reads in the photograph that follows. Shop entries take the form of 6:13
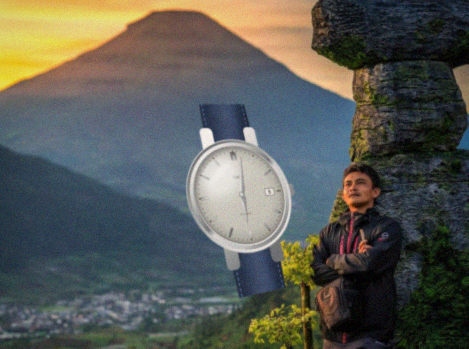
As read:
6:02
